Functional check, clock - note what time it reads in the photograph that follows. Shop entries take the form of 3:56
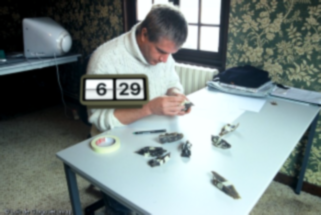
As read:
6:29
